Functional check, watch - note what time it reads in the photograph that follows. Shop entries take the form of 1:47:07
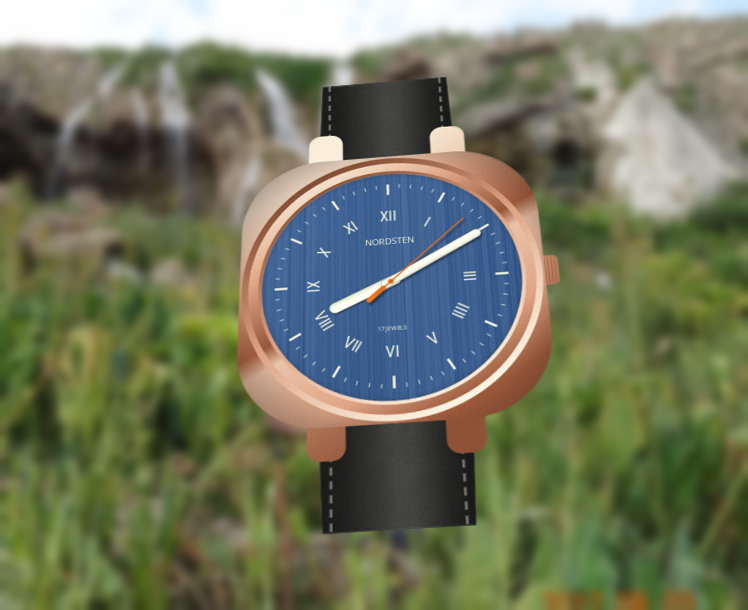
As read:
8:10:08
